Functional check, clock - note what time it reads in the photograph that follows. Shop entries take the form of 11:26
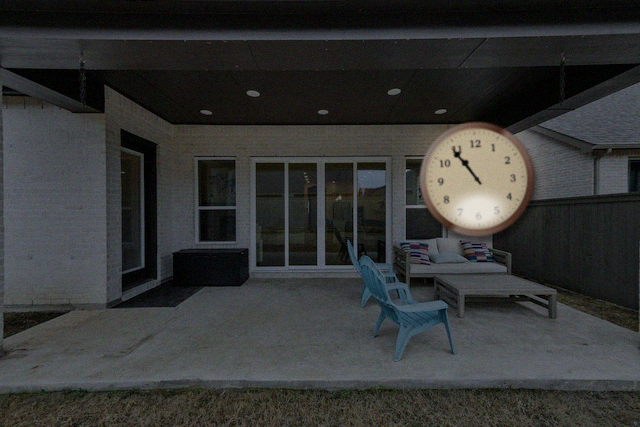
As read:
10:54
